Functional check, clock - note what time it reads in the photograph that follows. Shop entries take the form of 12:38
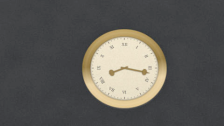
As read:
8:17
